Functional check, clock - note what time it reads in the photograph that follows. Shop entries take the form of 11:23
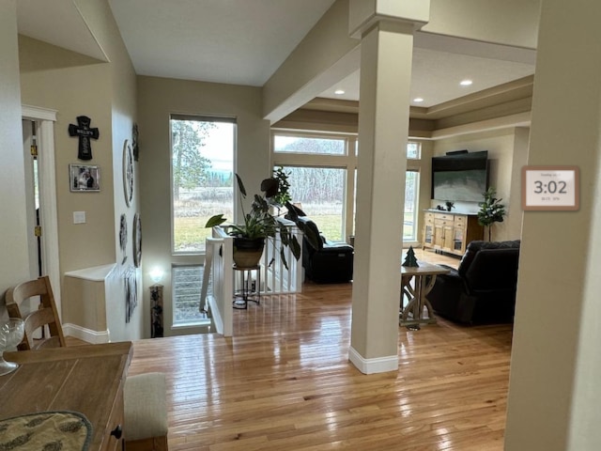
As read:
3:02
